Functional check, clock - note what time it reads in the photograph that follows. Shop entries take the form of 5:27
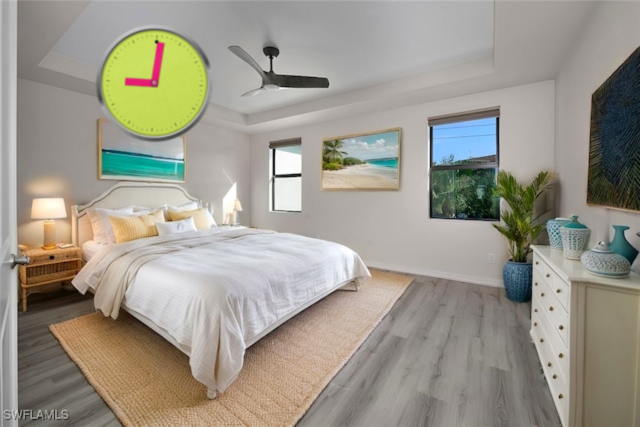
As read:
9:01
